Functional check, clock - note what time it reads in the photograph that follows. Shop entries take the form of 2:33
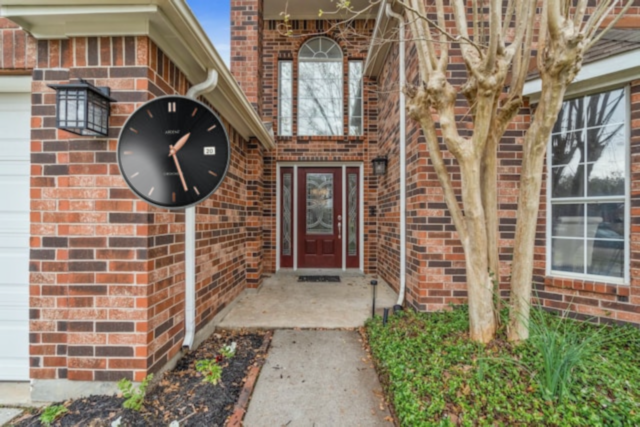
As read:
1:27
